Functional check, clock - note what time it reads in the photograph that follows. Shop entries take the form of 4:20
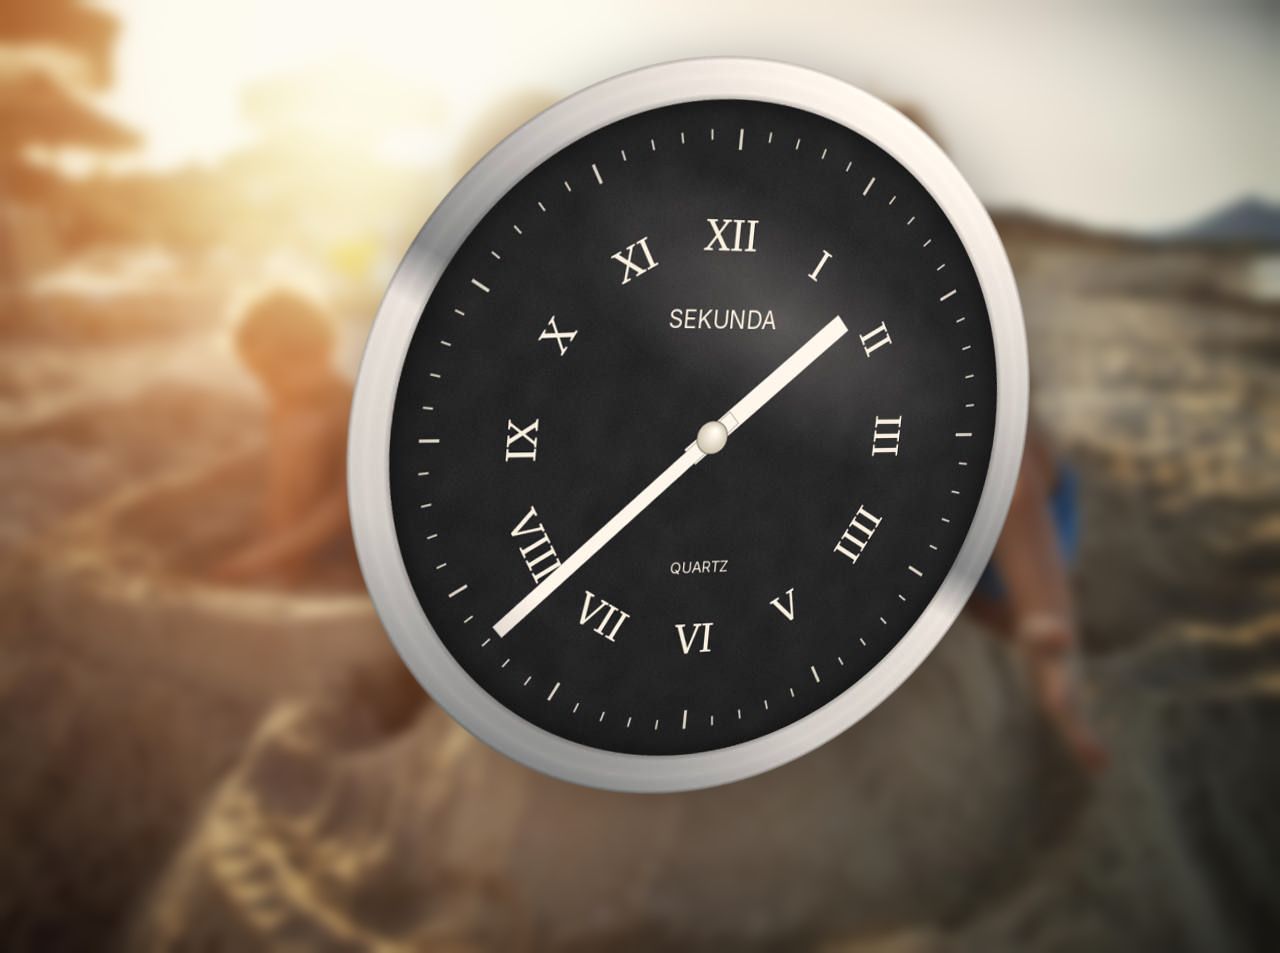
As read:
1:38
